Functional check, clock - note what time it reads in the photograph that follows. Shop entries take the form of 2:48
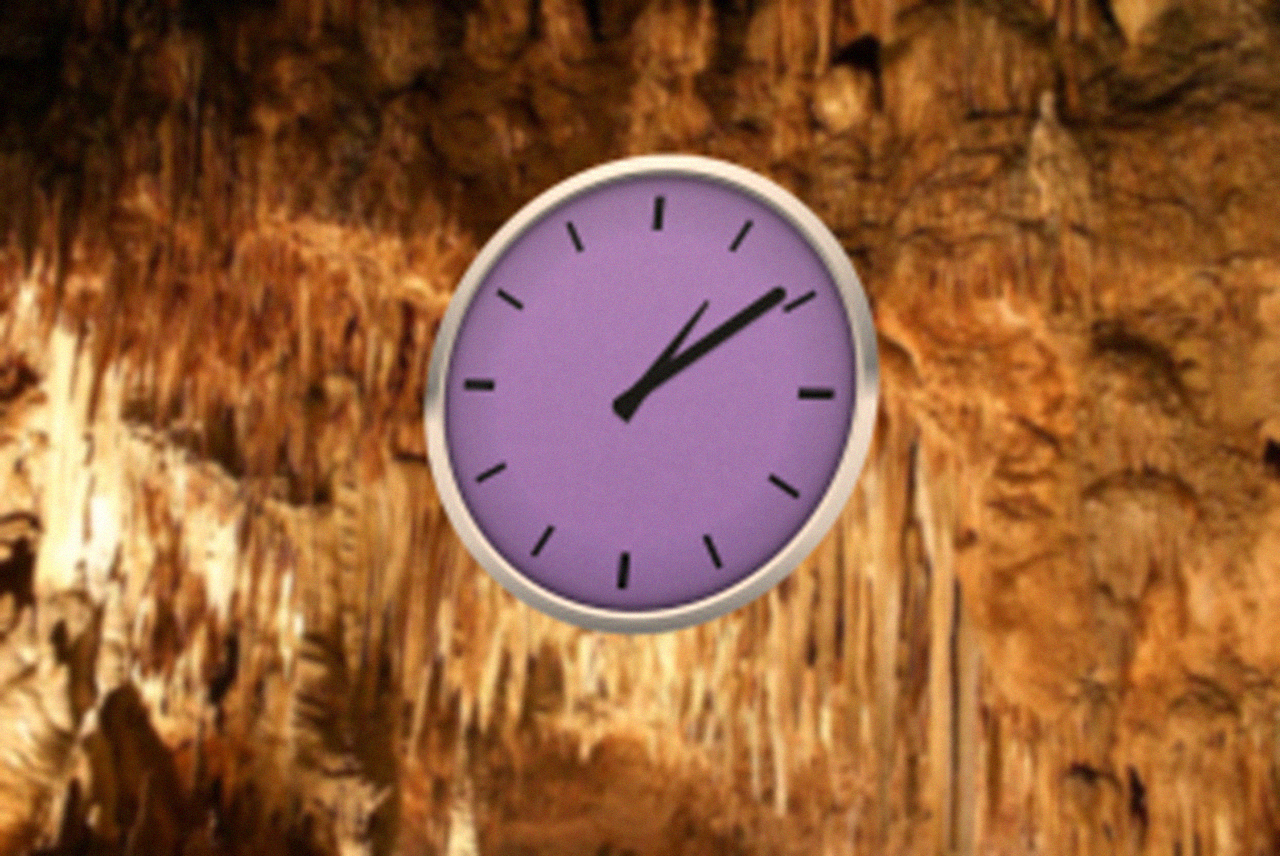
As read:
1:09
